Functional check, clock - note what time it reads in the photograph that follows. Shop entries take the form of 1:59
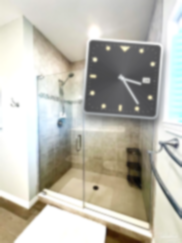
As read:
3:24
